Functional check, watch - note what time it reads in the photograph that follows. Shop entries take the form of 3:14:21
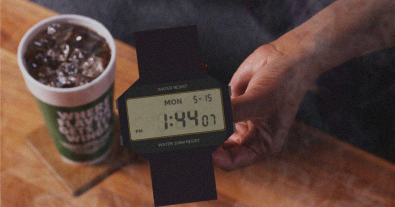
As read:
1:44:07
